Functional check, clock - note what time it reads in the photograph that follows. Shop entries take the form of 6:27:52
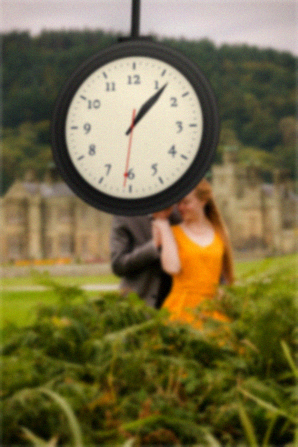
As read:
1:06:31
